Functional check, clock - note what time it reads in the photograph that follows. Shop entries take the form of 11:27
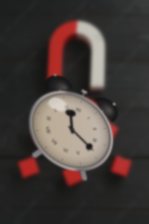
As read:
11:19
